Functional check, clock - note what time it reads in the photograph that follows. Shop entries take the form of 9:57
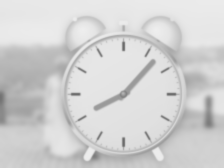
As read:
8:07
